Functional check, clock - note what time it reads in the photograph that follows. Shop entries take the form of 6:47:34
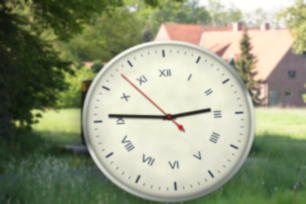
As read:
2:45:53
